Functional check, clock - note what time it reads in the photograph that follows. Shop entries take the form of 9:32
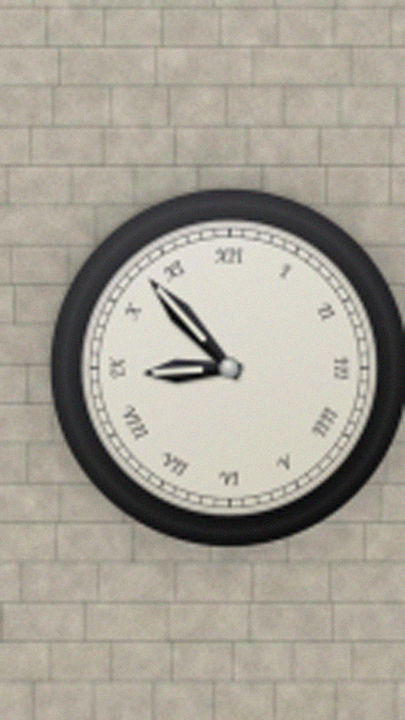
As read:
8:53
